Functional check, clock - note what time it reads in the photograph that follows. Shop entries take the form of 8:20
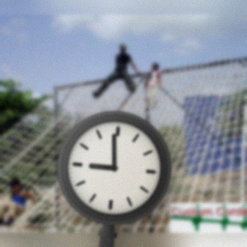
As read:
8:59
